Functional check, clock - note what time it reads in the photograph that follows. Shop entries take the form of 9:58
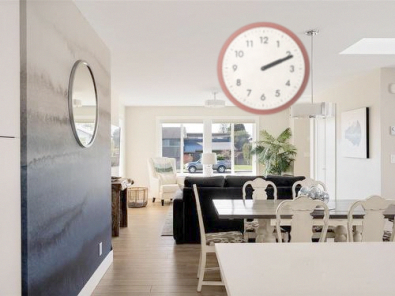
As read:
2:11
